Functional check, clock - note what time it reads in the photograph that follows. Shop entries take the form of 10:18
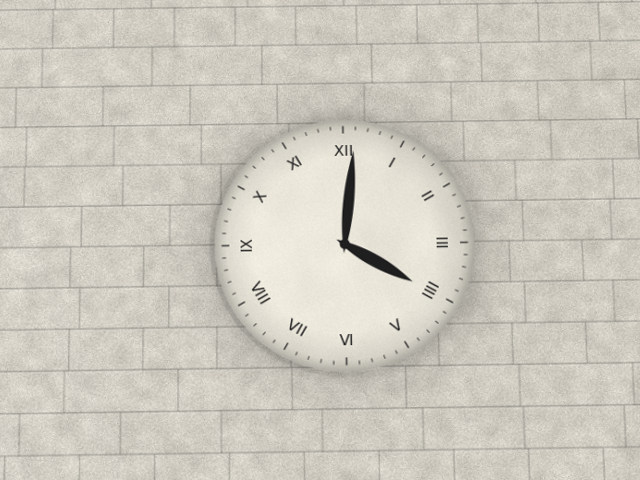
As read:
4:01
